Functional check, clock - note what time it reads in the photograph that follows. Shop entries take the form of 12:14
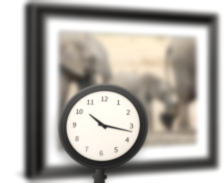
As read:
10:17
